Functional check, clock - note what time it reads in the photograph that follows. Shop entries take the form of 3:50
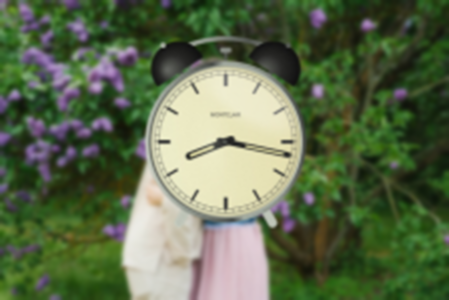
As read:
8:17
